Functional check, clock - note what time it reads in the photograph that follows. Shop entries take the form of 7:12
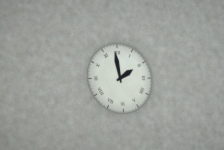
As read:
1:59
